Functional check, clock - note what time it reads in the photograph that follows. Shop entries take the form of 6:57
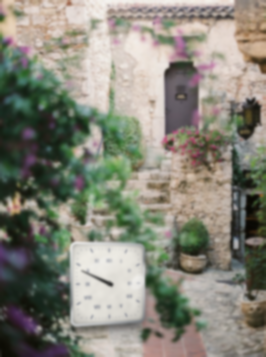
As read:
9:49
